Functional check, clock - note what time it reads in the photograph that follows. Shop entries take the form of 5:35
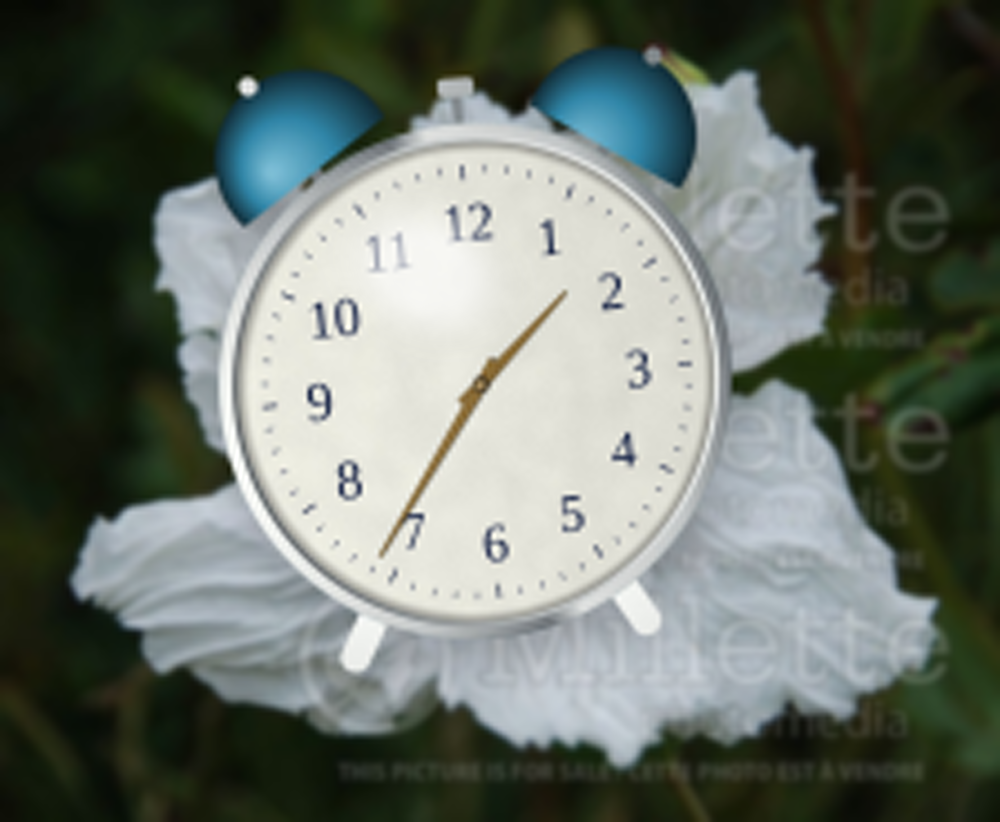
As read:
1:36
